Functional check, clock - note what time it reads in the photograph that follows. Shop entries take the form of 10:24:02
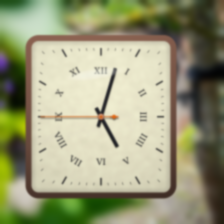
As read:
5:02:45
